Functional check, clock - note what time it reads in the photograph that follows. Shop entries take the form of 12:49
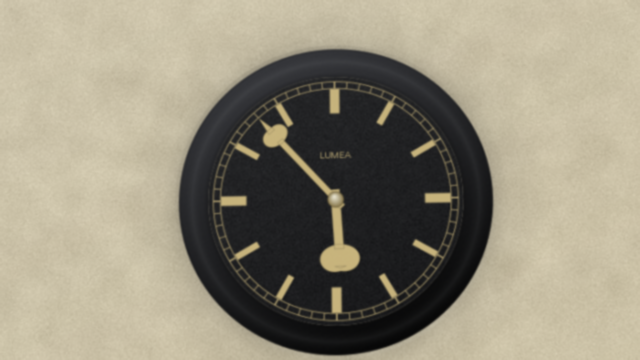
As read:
5:53
